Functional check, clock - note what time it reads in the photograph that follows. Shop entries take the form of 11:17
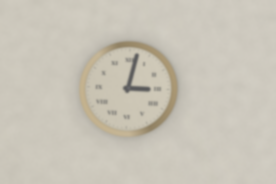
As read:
3:02
